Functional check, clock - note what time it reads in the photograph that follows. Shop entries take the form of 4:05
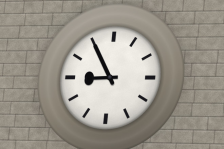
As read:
8:55
